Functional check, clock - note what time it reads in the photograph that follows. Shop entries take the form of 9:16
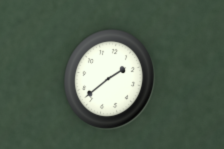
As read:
1:37
